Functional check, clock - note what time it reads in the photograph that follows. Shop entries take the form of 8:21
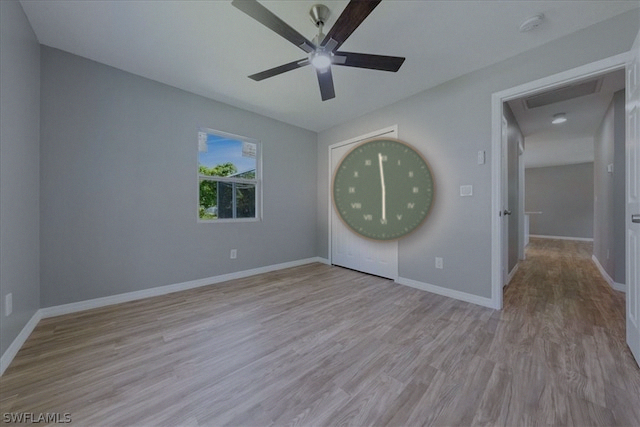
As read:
5:59
